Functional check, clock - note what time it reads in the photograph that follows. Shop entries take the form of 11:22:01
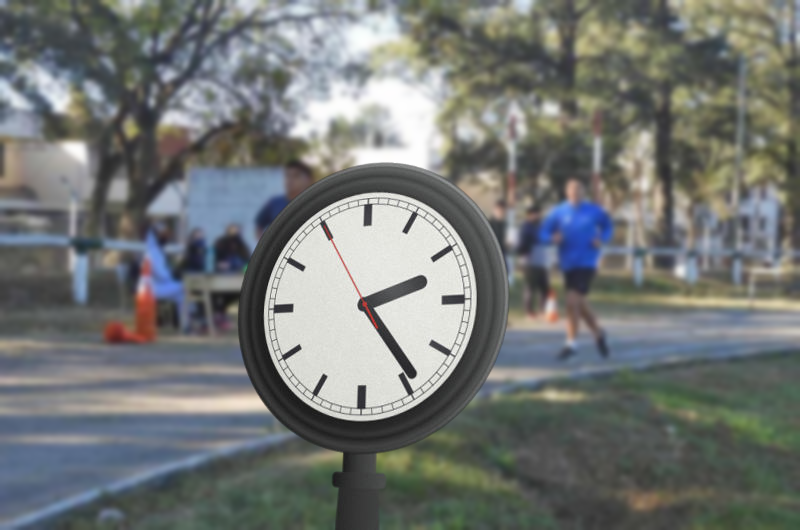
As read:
2:23:55
